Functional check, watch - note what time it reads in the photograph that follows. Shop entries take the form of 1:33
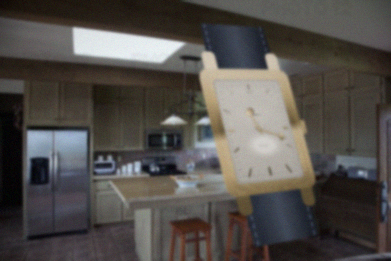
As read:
11:18
